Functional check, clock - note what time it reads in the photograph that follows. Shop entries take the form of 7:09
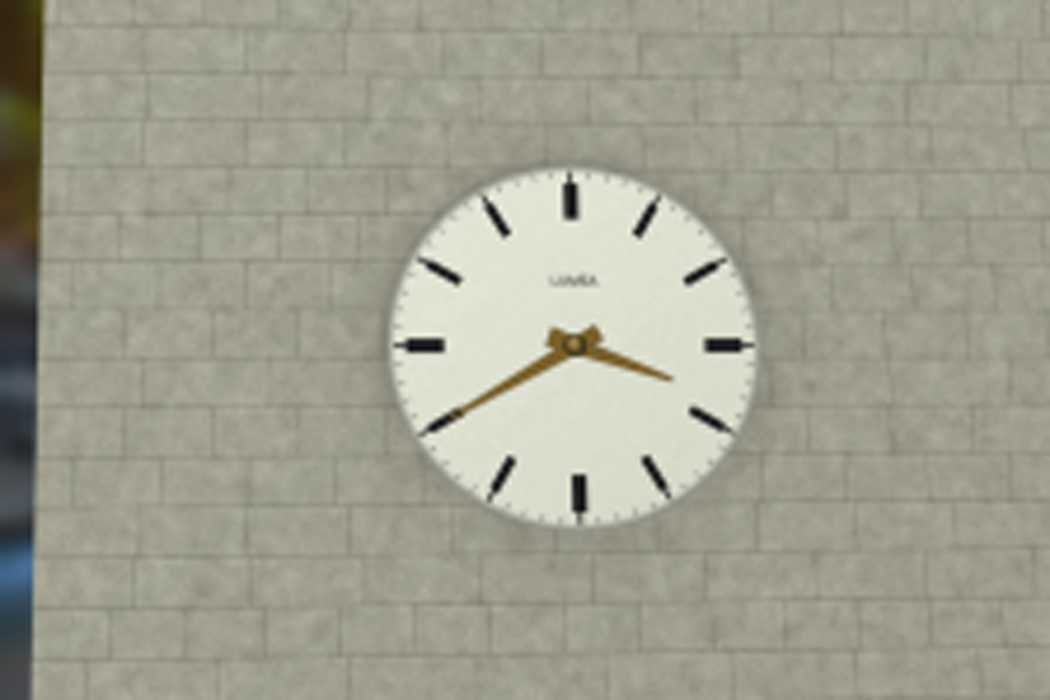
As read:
3:40
